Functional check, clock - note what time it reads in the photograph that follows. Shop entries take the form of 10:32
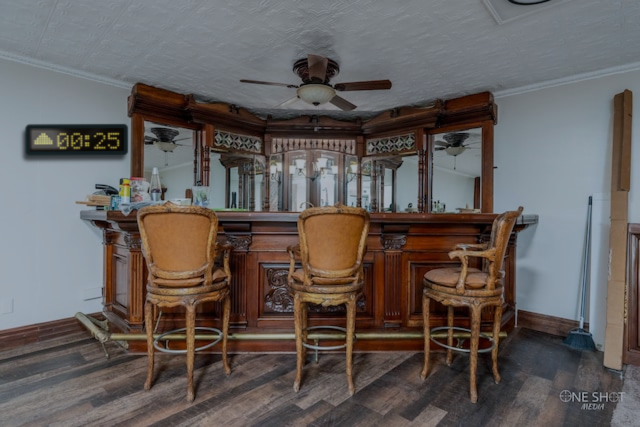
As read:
0:25
